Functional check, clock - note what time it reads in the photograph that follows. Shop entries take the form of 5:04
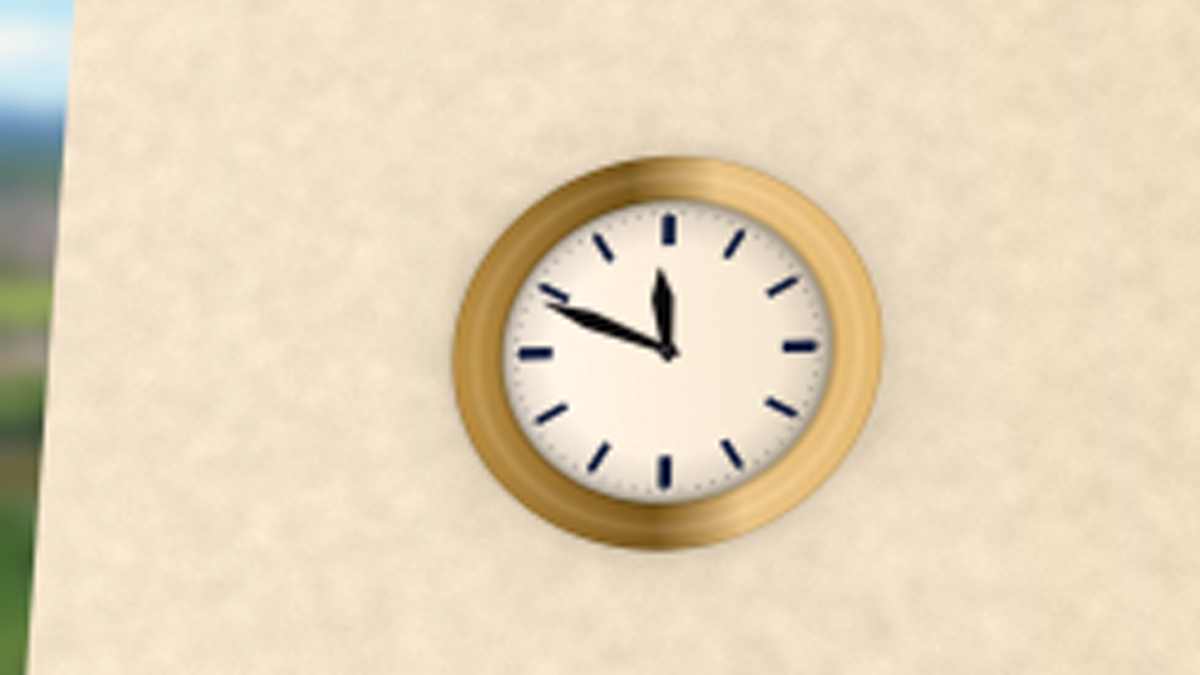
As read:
11:49
